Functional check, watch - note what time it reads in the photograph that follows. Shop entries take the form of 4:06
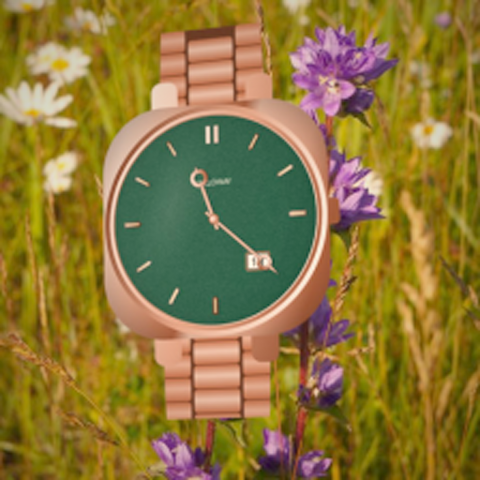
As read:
11:22
